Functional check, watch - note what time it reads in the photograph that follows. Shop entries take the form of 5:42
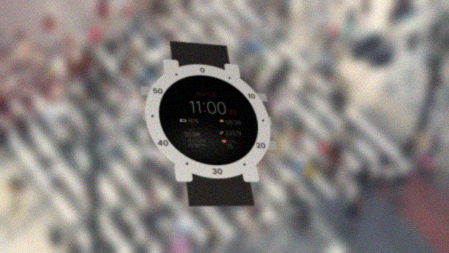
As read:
11:00
